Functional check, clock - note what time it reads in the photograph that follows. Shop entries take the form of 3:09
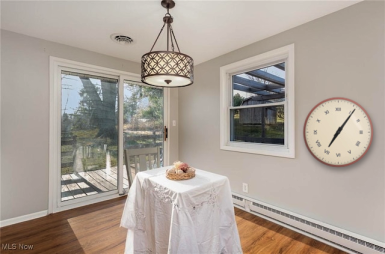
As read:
7:06
